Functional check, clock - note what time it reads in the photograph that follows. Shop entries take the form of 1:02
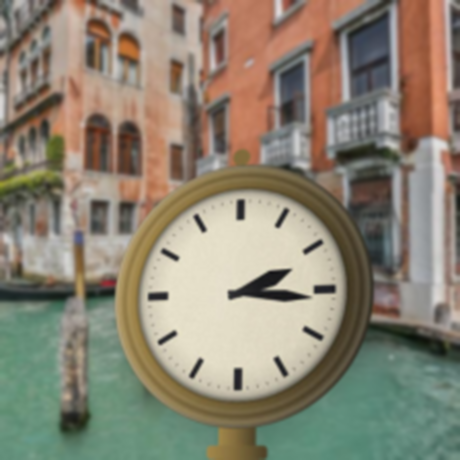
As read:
2:16
